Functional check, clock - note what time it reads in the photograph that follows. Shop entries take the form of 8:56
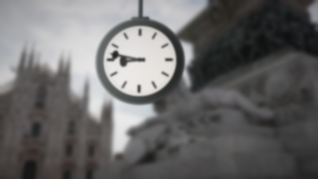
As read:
8:47
